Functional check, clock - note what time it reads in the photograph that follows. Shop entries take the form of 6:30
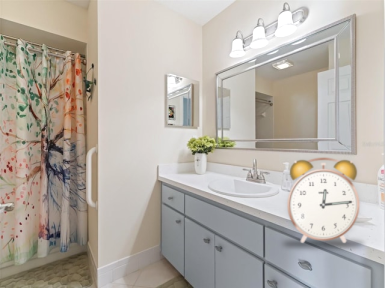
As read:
12:14
